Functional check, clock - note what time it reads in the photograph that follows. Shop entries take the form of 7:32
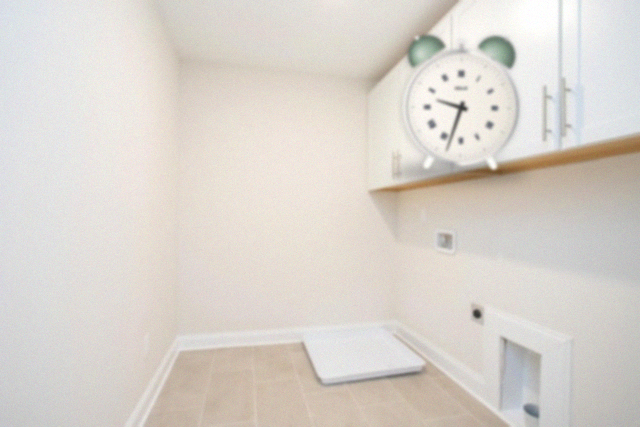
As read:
9:33
